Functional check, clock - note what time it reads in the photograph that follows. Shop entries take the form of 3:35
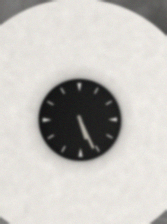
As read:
5:26
